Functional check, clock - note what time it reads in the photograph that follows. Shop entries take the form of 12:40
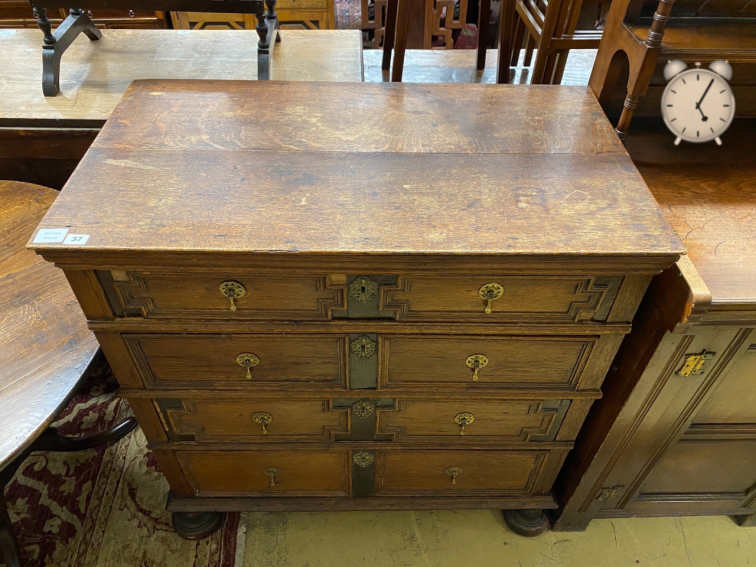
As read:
5:05
